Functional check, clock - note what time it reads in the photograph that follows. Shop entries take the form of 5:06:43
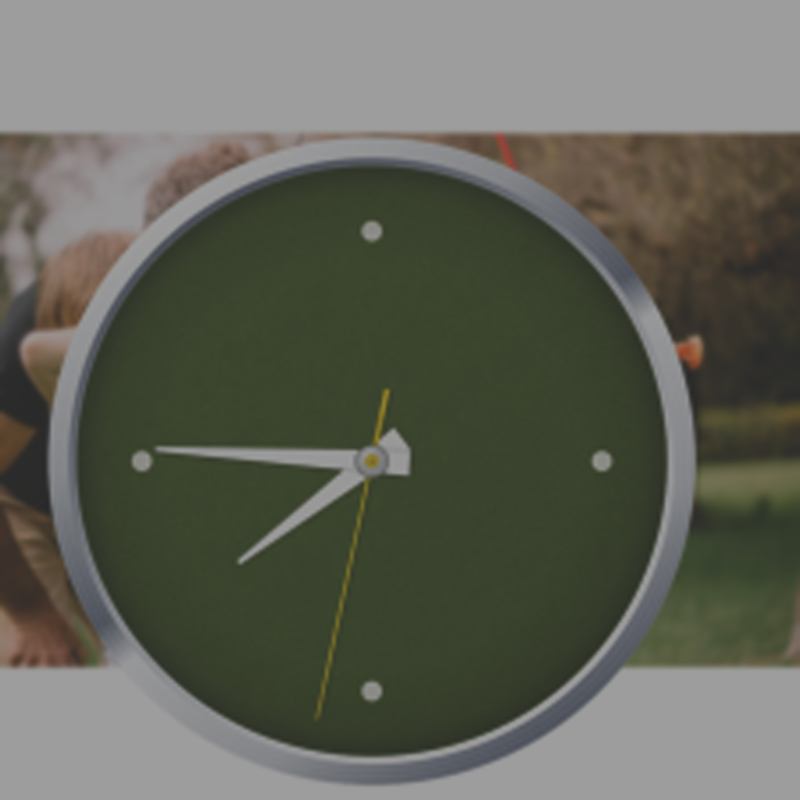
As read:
7:45:32
